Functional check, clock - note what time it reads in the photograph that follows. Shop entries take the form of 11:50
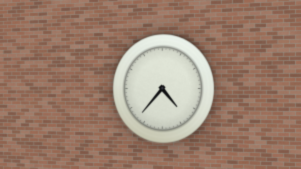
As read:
4:37
